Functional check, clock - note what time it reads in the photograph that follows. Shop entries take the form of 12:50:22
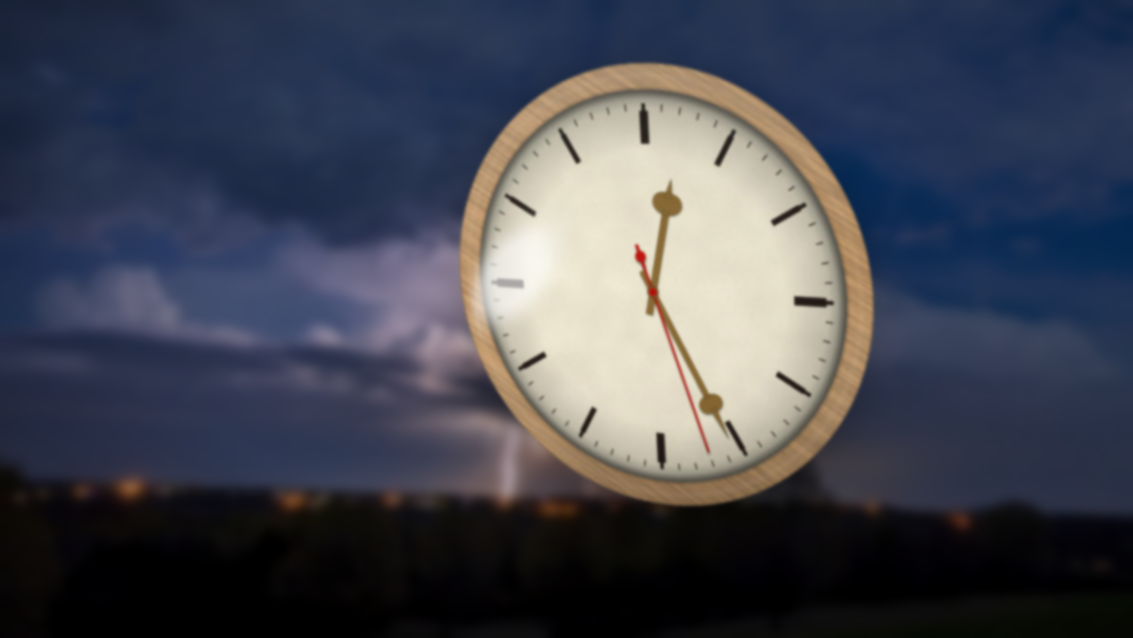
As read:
12:25:27
